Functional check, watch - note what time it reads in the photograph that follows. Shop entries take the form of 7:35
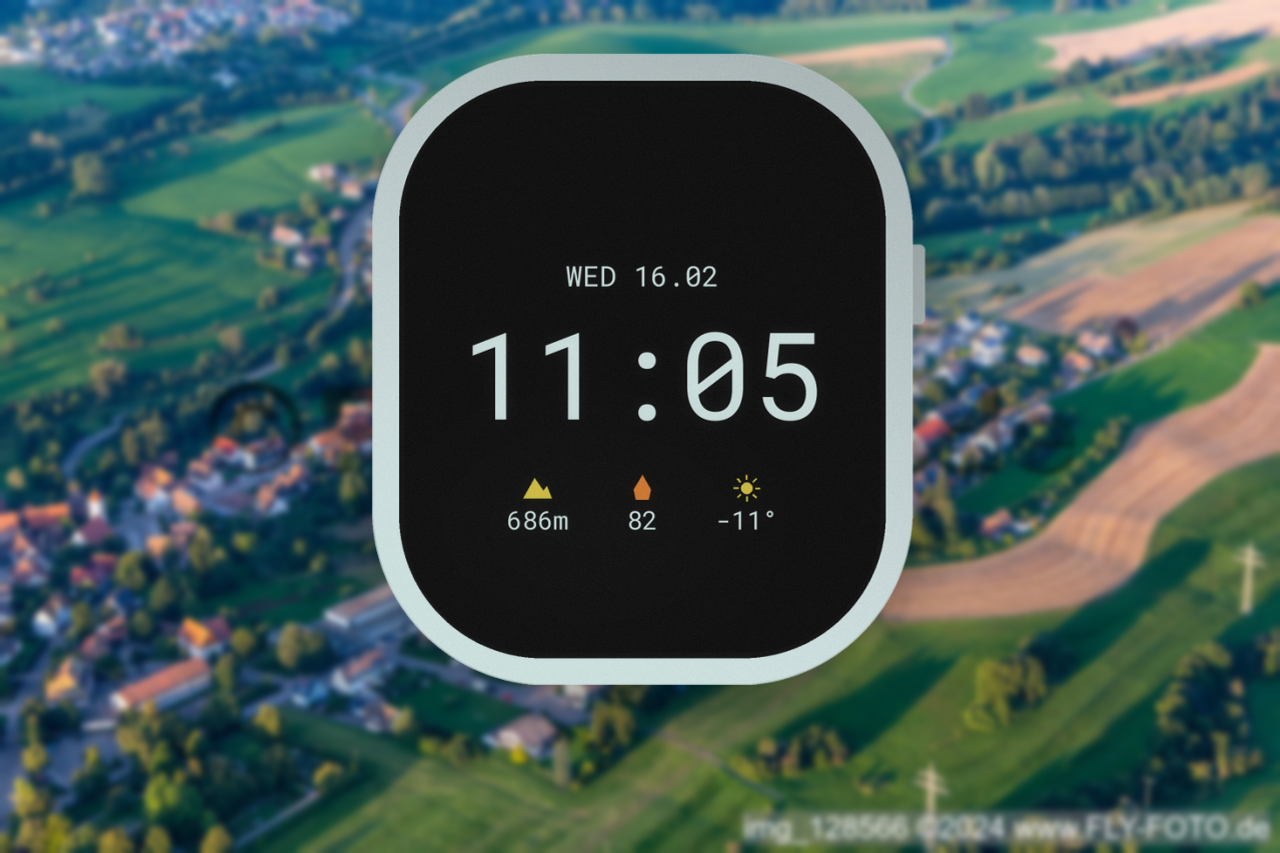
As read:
11:05
